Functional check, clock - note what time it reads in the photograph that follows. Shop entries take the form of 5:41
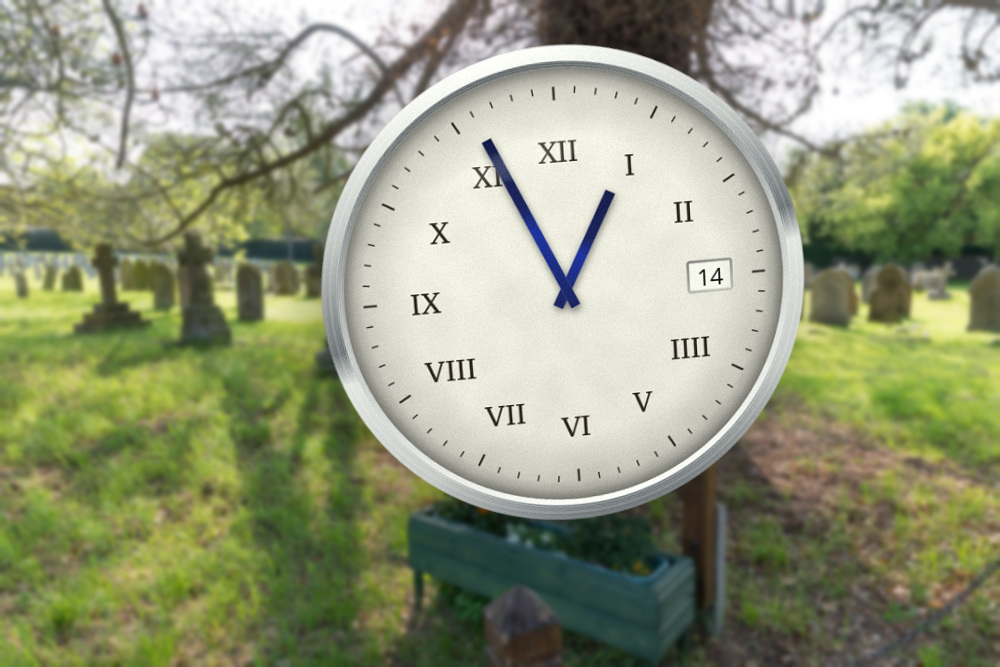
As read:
12:56
